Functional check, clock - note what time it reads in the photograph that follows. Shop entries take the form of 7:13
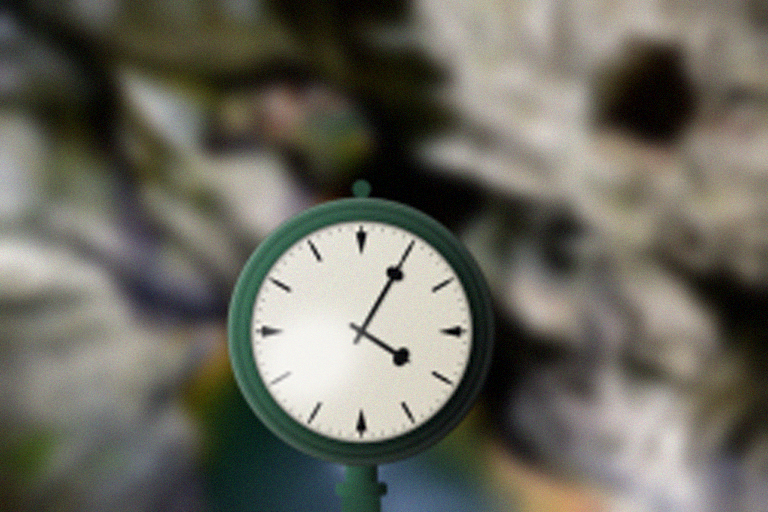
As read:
4:05
